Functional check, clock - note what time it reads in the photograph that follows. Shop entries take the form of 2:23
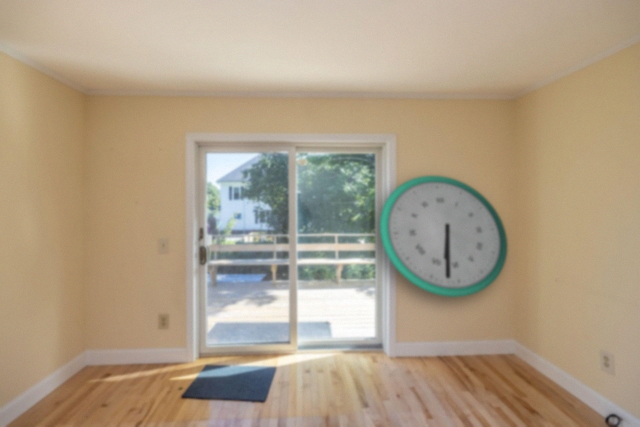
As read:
6:32
